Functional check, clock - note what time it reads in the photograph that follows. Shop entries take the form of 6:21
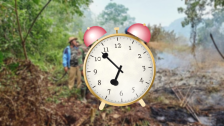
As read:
6:53
